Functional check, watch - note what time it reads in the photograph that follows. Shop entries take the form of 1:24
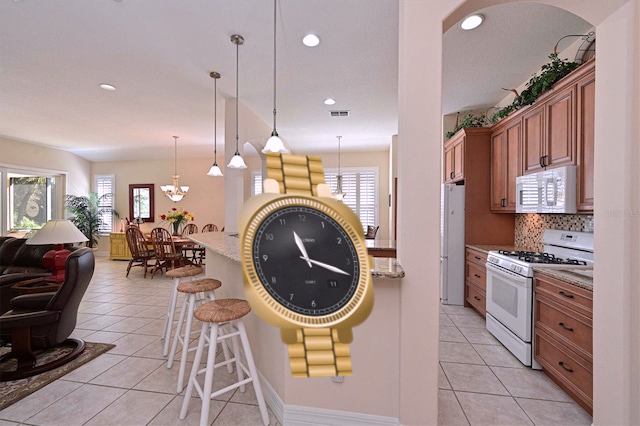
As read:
11:18
